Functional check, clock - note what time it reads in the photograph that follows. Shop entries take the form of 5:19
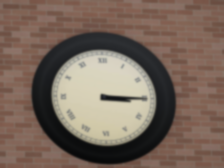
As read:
3:15
